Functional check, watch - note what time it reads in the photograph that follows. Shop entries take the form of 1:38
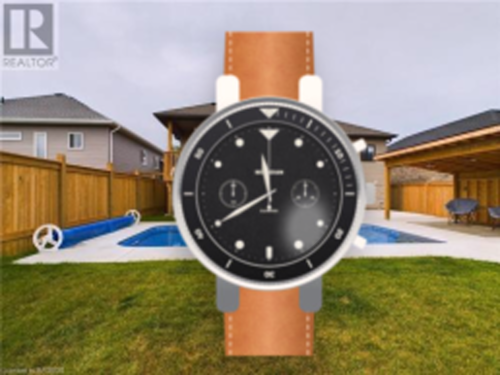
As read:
11:40
